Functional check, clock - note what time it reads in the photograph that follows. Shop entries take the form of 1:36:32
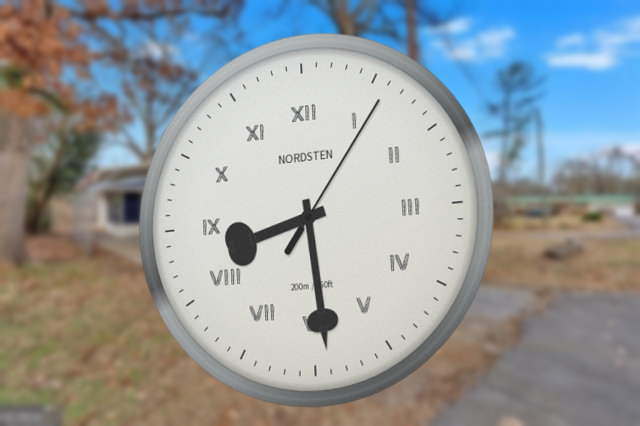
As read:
8:29:06
